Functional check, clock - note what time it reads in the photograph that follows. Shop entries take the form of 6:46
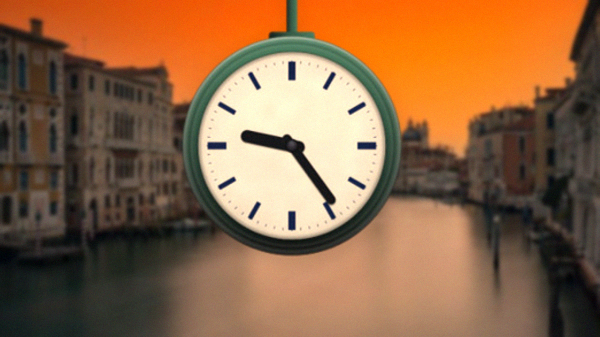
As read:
9:24
